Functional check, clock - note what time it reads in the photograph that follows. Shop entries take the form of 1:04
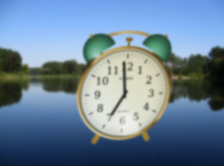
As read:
6:59
